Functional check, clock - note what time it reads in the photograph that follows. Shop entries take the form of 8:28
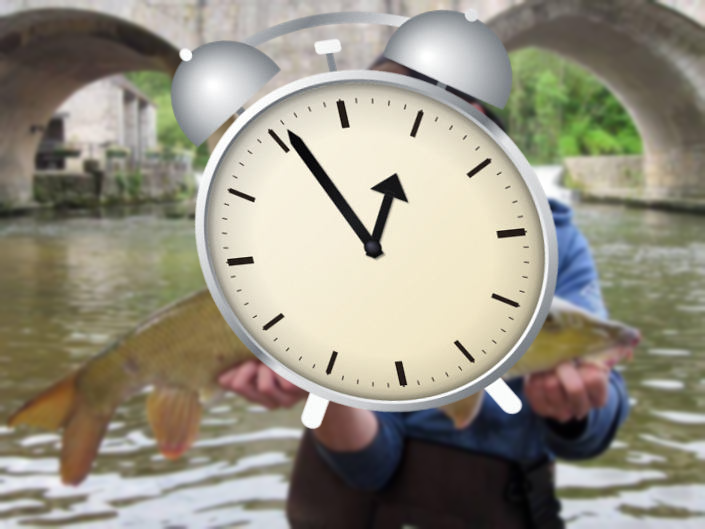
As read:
12:56
